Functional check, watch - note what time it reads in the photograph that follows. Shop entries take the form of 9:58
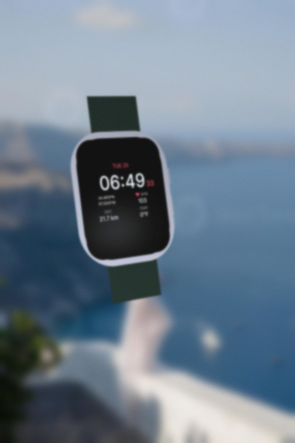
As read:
6:49
